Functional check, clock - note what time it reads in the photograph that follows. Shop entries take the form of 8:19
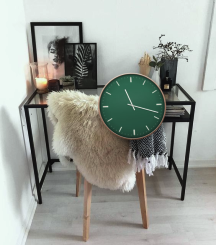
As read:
11:18
